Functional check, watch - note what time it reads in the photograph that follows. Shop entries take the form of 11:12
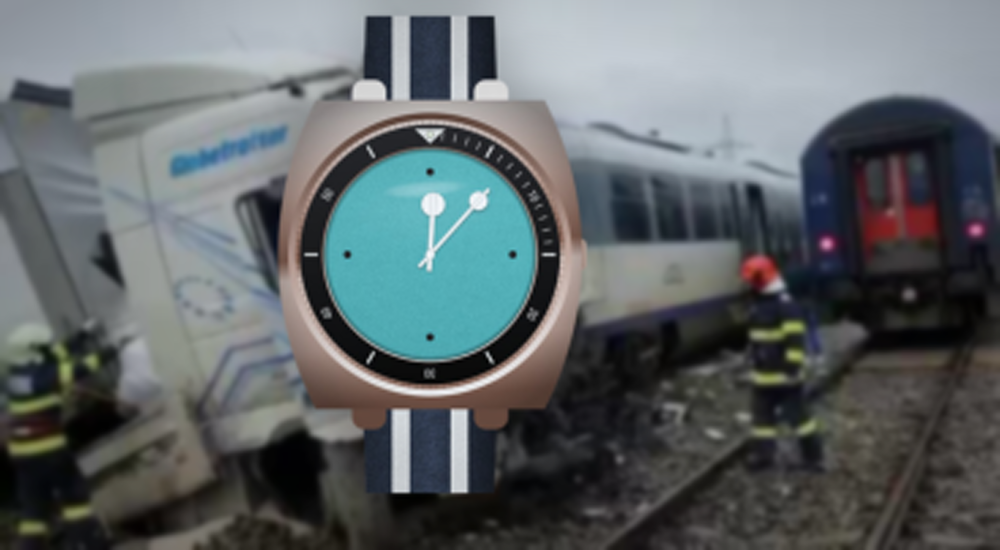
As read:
12:07
